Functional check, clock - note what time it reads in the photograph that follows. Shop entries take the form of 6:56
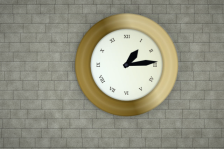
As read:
1:14
